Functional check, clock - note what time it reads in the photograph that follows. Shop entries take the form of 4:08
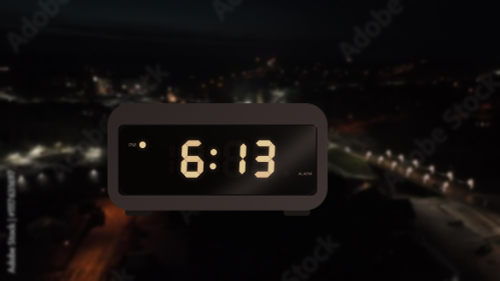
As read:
6:13
